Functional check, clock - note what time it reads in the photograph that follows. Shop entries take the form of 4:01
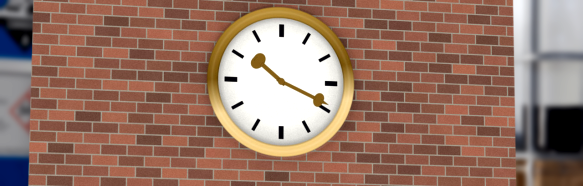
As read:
10:19
